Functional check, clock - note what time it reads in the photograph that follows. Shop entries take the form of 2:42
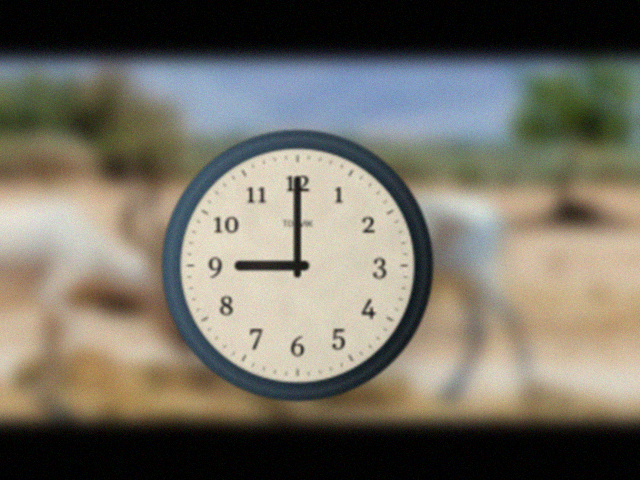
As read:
9:00
